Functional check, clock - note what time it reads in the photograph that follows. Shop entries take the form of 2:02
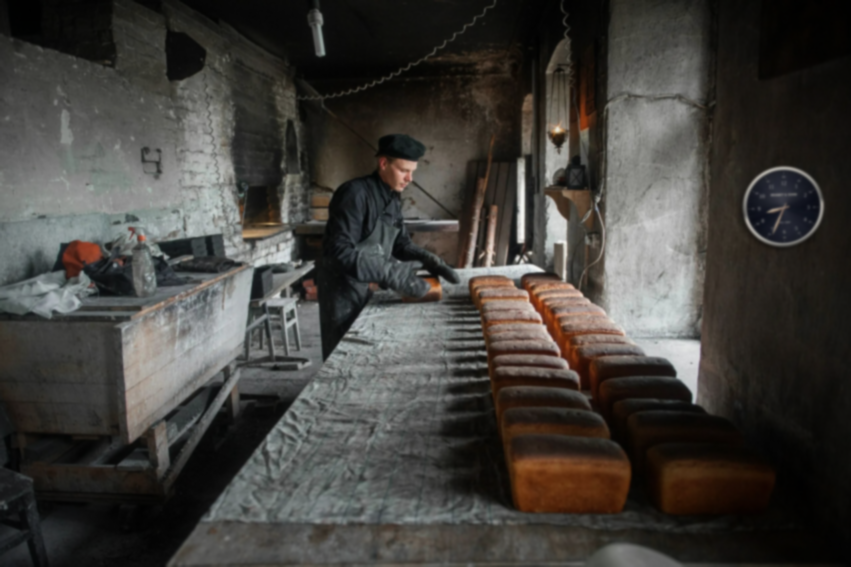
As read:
8:34
